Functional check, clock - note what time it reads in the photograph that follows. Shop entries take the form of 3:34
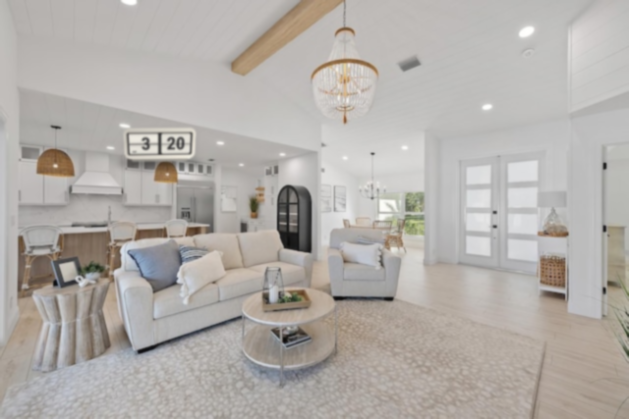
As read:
3:20
